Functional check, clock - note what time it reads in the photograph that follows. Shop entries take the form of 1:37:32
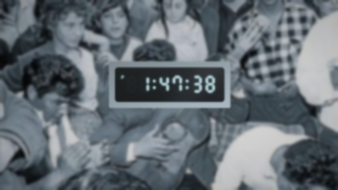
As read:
1:47:38
